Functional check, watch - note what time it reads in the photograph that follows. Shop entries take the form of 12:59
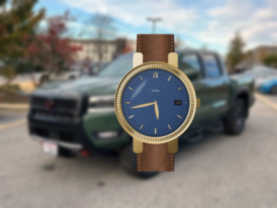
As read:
5:43
